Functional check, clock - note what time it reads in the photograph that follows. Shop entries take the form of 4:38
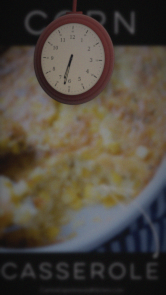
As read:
6:32
